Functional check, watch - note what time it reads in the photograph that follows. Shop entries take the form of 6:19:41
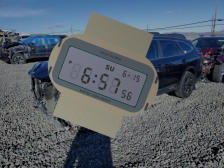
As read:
6:57:56
